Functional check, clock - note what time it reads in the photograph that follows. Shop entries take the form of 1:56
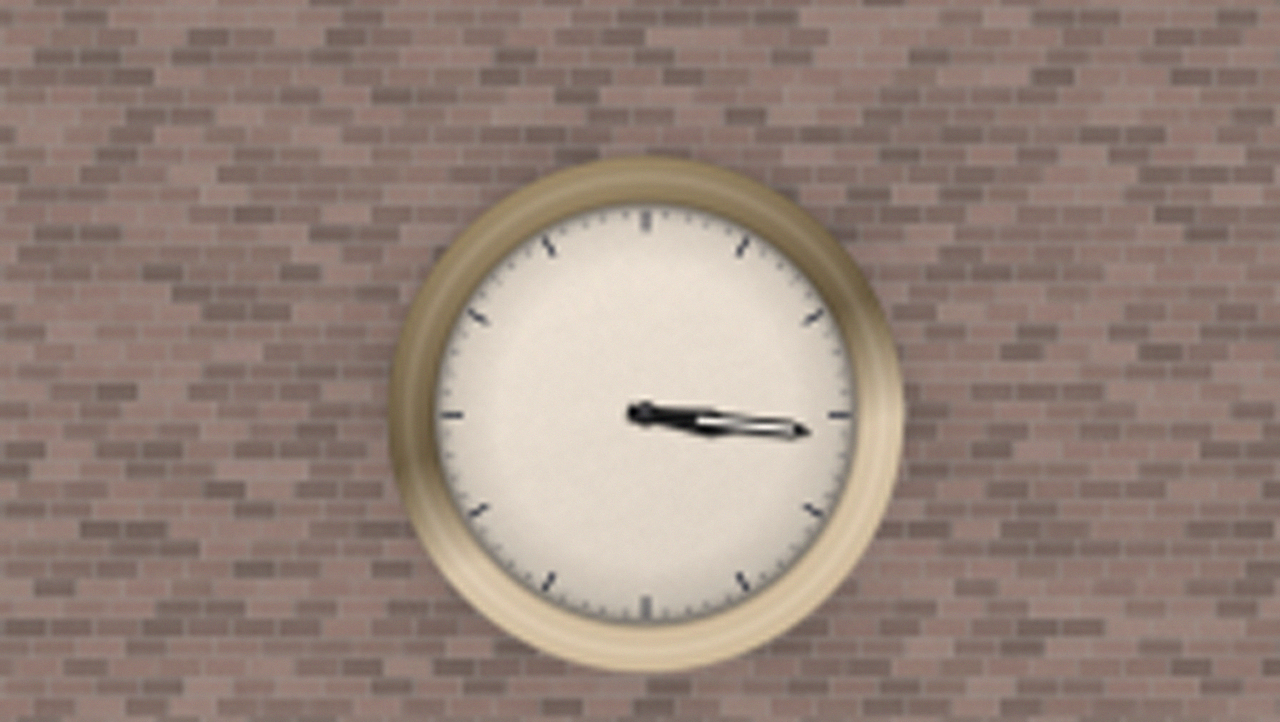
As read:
3:16
